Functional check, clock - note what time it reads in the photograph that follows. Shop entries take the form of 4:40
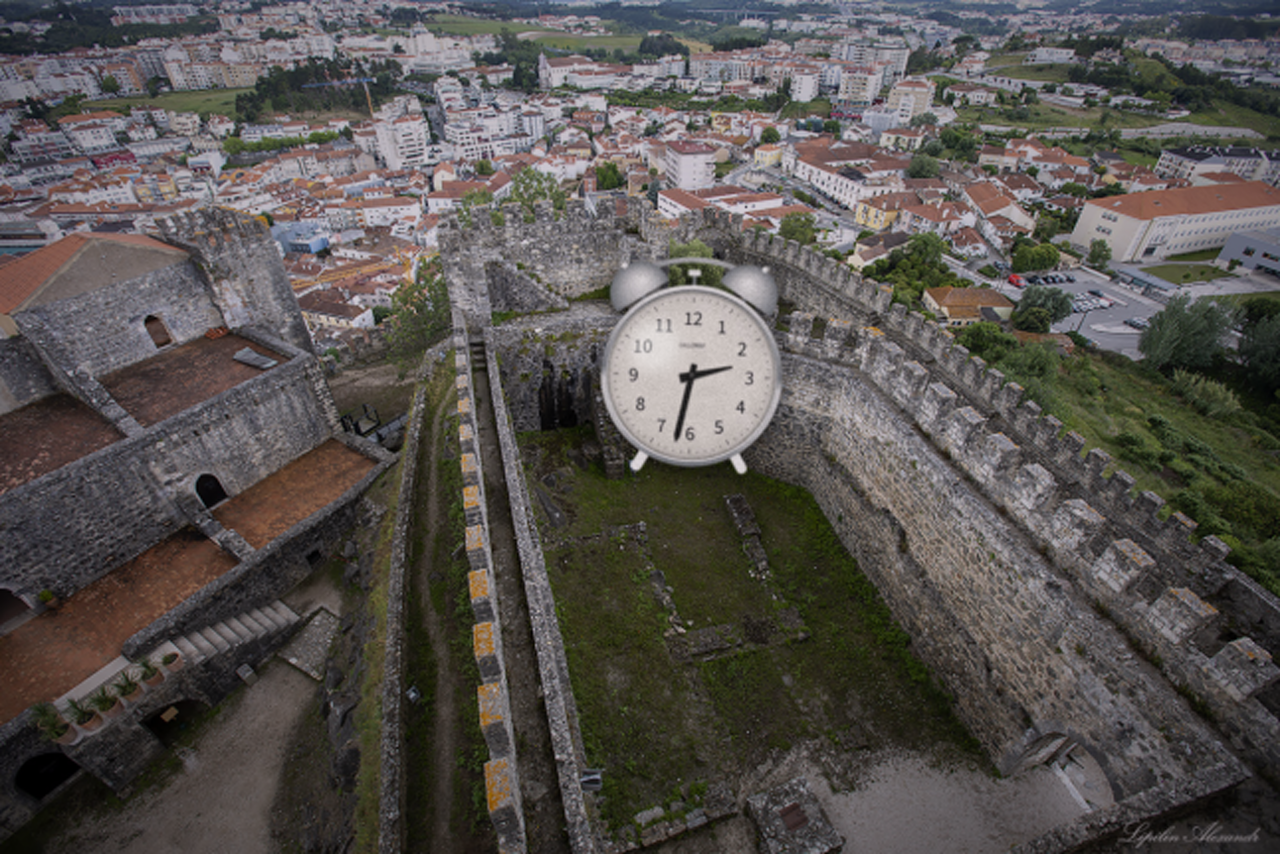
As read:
2:32
